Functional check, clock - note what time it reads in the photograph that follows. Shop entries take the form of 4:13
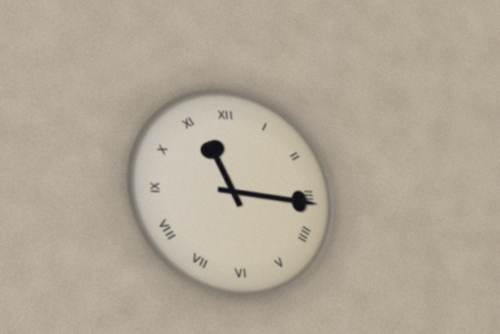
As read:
11:16
